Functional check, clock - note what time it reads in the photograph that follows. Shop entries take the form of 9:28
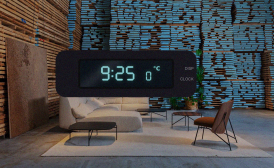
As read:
9:25
